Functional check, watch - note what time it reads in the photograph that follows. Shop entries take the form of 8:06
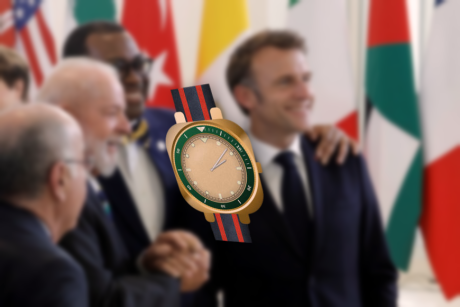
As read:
2:08
